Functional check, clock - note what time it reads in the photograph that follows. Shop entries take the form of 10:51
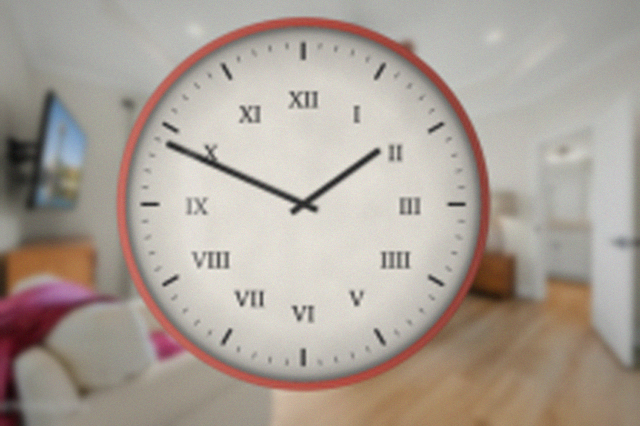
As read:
1:49
